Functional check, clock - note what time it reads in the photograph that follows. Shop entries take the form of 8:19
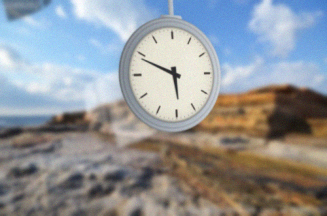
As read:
5:49
